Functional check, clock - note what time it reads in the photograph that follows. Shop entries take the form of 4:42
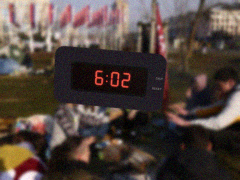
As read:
6:02
